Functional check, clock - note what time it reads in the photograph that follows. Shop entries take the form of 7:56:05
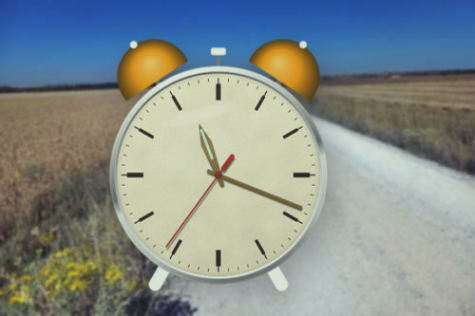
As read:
11:18:36
